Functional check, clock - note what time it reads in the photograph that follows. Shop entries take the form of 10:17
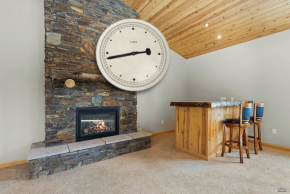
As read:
2:43
